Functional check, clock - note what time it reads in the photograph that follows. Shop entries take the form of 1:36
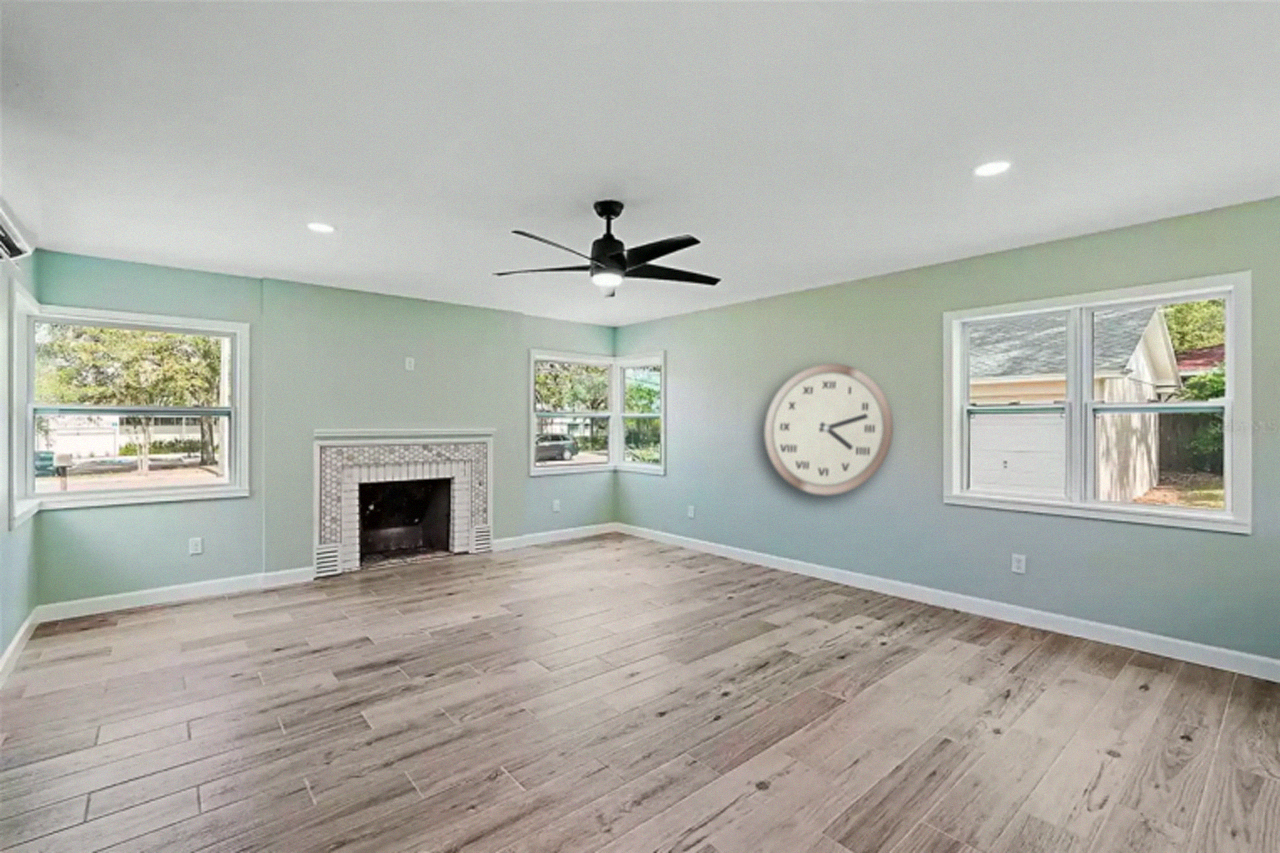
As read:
4:12
